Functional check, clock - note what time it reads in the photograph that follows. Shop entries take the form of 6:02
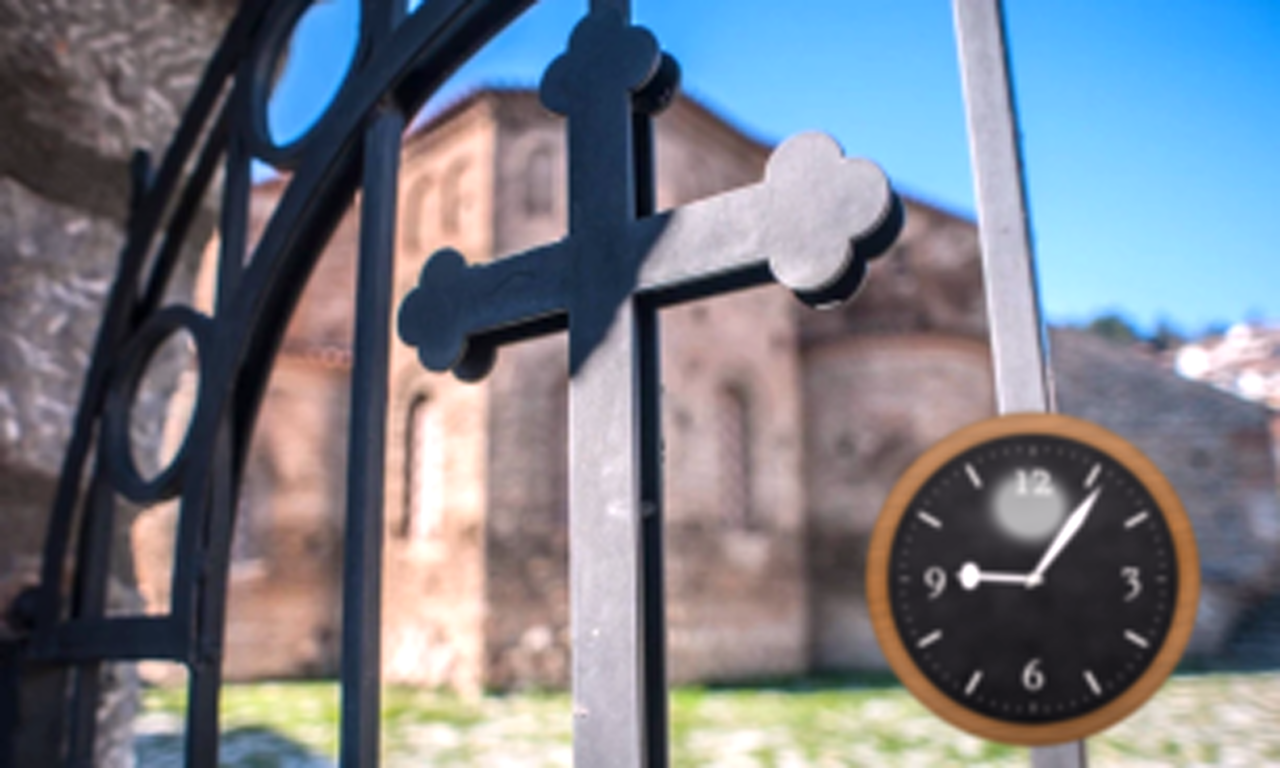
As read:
9:06
